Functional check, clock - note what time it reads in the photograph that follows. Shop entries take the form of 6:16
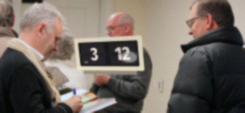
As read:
3:12
